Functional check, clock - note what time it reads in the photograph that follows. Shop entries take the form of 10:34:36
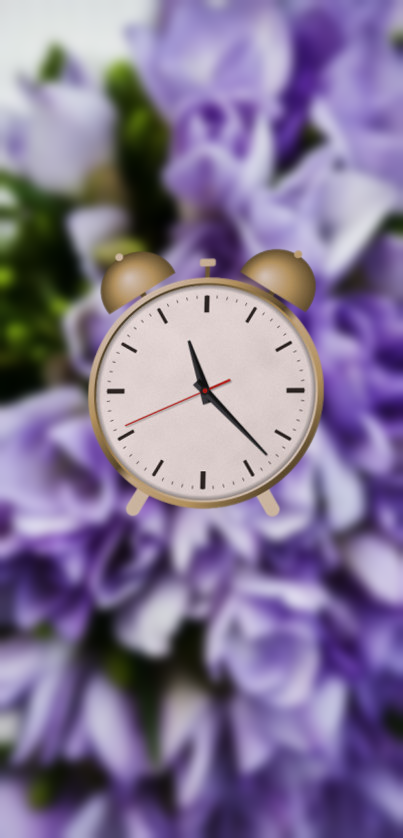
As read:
11:22:41
